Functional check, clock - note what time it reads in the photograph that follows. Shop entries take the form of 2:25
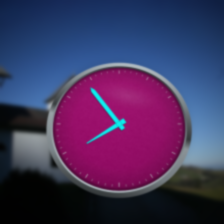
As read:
7:54
